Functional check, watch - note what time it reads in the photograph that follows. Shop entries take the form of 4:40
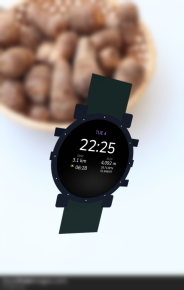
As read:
22:25
